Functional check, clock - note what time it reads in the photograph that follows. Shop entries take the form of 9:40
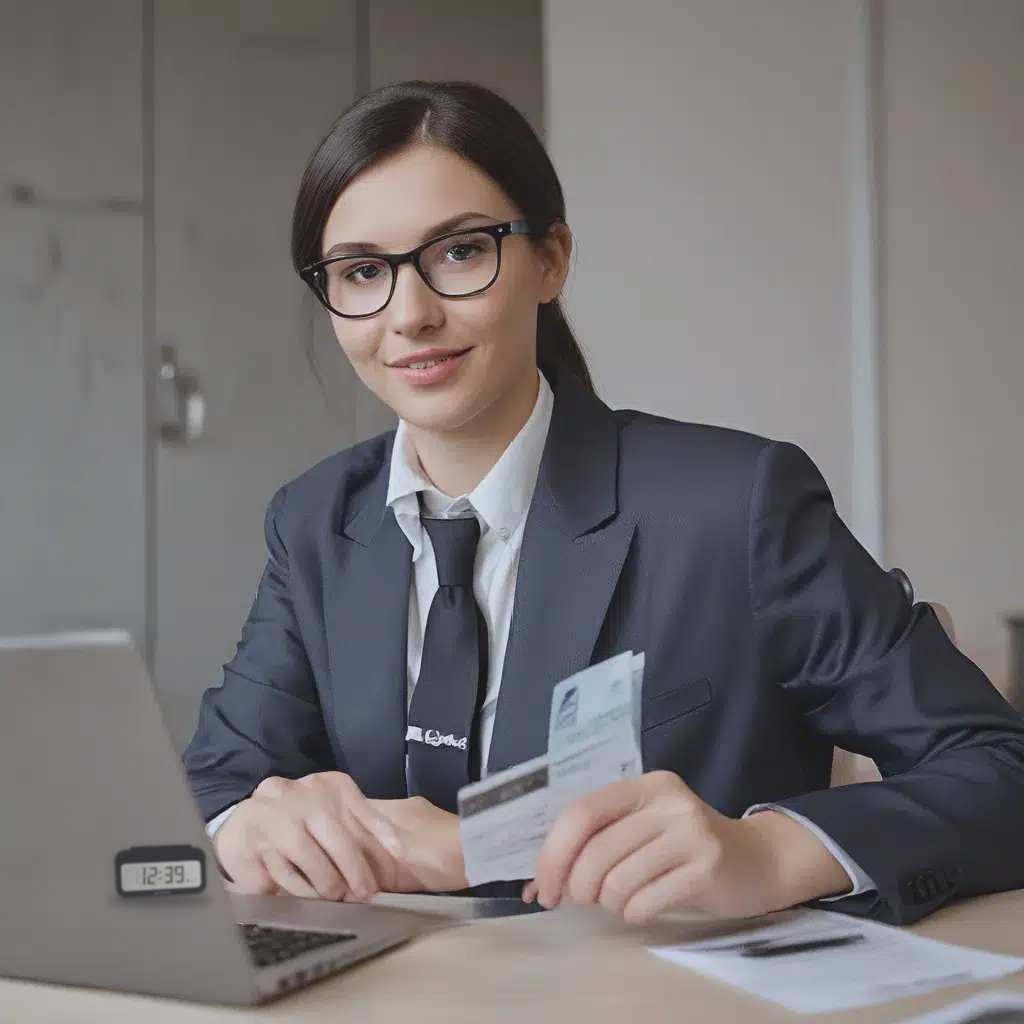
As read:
12:39
